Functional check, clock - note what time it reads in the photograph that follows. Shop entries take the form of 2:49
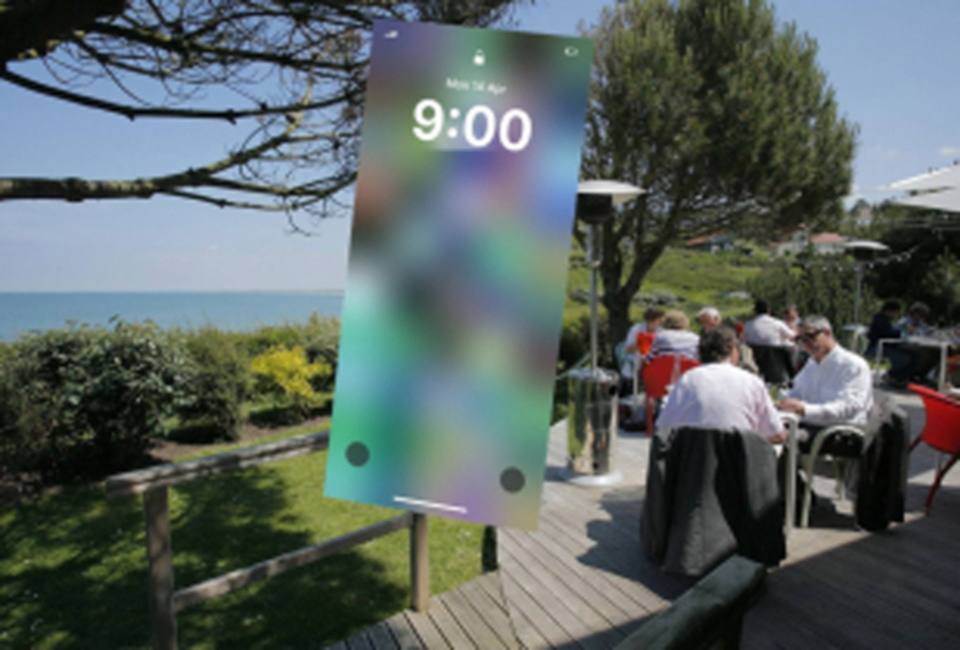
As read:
9:00
